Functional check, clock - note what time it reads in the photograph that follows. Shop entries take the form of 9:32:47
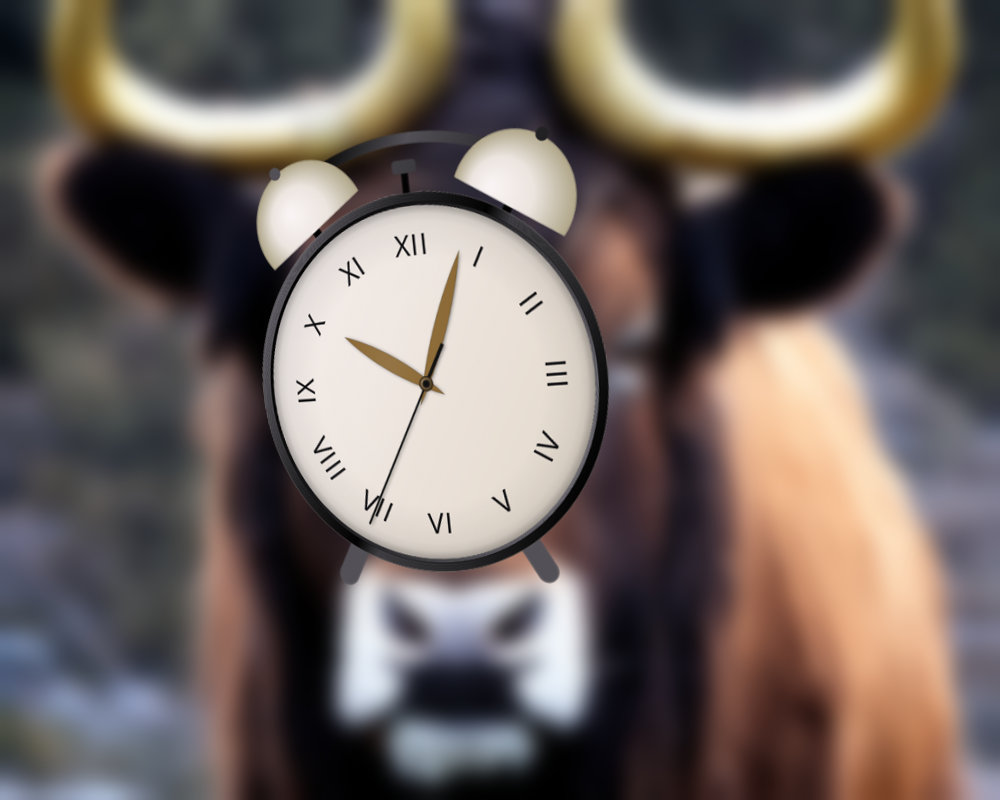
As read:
10:03:35
